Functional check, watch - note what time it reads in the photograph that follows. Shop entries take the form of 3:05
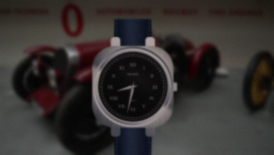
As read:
8:32
